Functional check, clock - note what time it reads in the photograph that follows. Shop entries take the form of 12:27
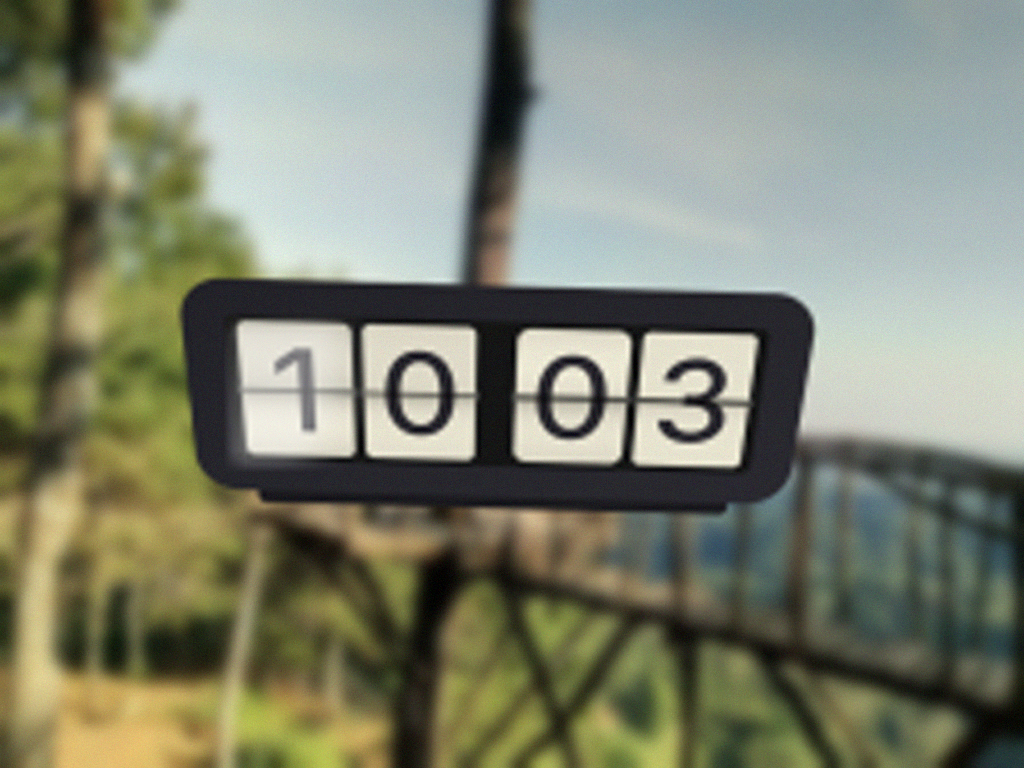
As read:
10:03
